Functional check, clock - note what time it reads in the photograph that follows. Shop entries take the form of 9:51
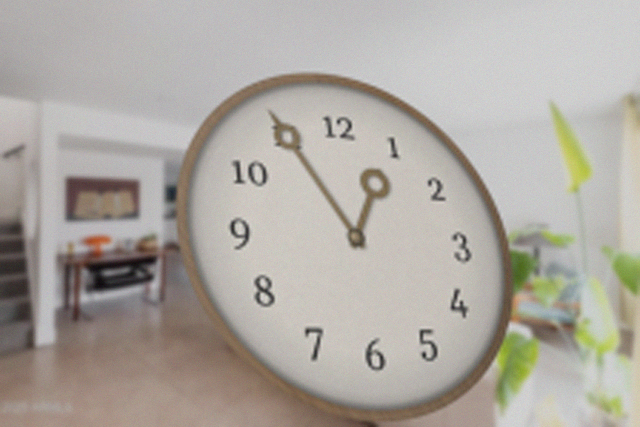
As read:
12:55
